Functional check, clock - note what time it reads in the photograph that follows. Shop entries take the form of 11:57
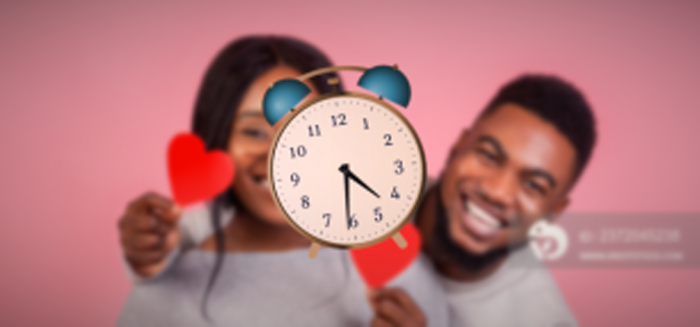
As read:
4:31
